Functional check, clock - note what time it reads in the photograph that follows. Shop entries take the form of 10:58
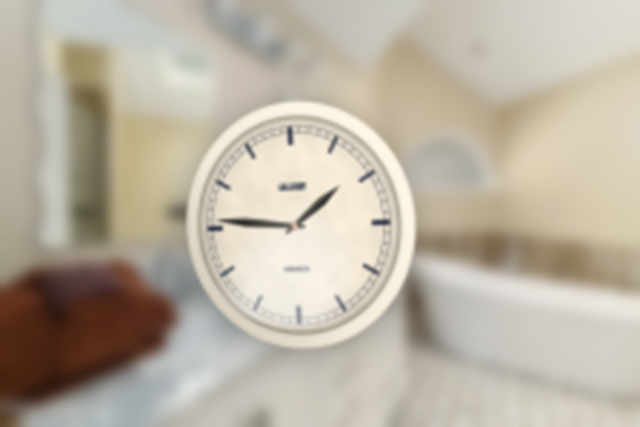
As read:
1:46
